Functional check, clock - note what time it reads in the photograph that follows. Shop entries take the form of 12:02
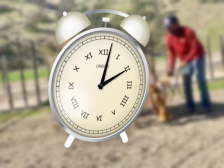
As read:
2:02
